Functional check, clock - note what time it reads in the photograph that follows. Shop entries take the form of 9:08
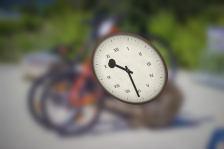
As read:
10:31
